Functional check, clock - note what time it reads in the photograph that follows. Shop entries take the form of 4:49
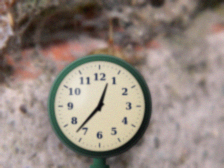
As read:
12:37
